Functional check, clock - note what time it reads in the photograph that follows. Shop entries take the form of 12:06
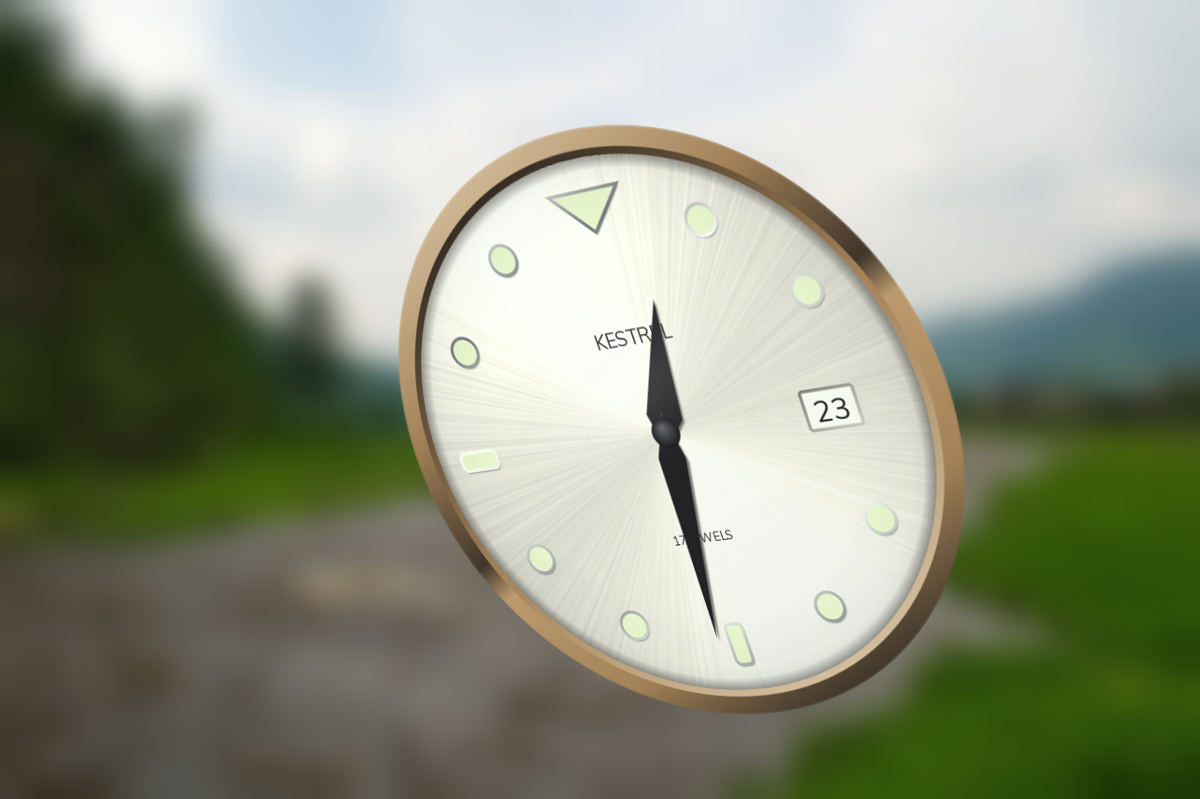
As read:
12:31
